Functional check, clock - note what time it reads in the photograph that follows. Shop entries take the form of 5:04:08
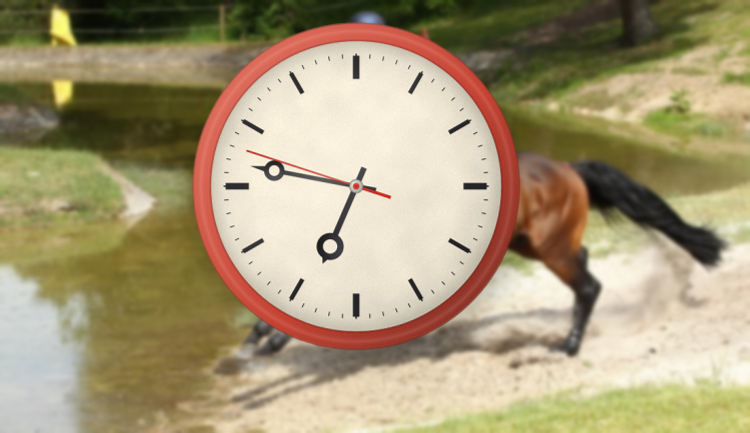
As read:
6:46:48
